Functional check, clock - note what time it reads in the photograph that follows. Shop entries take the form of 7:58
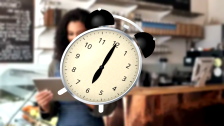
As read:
6:00
